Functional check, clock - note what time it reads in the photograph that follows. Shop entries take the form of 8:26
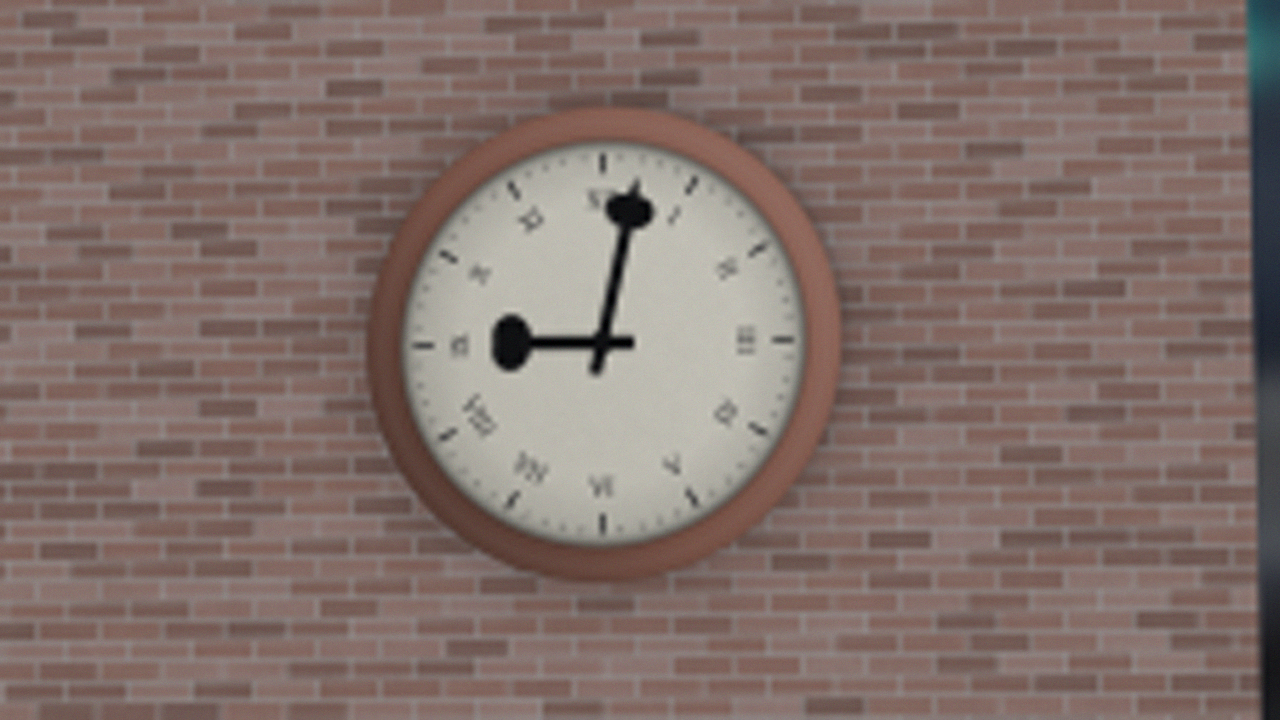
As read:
9:02
